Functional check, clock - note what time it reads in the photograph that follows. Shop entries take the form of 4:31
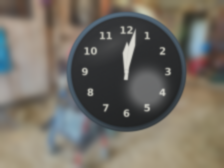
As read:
12:02
